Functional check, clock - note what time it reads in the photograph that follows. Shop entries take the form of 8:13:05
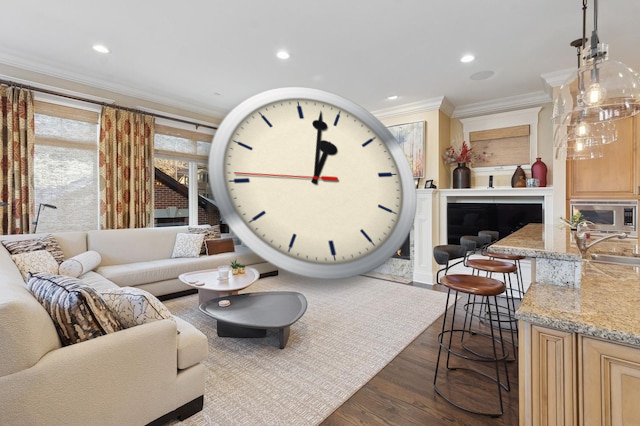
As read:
1:02:46
